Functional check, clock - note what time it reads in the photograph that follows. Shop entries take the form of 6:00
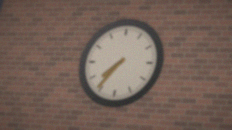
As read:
7:36
